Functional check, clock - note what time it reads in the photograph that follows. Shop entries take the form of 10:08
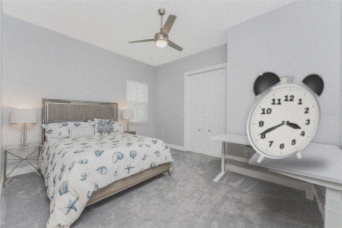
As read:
3:41
